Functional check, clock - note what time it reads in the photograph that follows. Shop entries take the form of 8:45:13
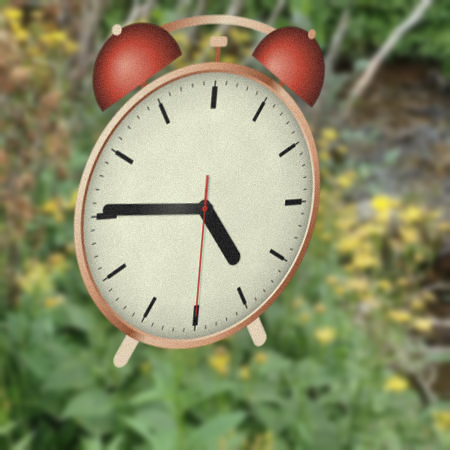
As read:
4:45:30
